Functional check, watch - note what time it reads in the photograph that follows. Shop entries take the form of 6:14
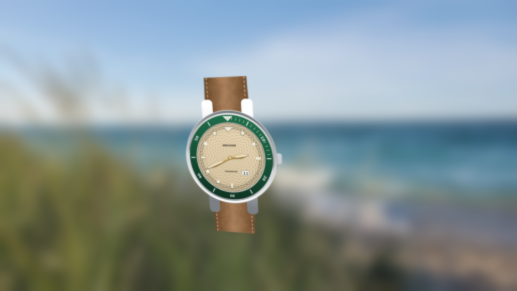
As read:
2:41
